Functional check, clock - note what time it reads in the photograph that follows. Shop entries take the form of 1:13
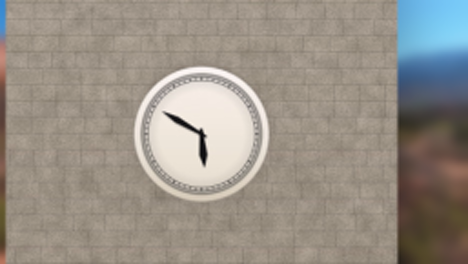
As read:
5:50
